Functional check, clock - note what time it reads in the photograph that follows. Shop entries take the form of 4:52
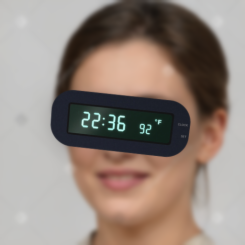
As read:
22:36
